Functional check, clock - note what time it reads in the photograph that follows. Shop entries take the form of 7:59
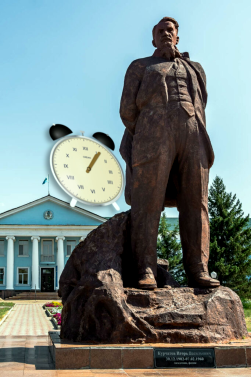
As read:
1:06
